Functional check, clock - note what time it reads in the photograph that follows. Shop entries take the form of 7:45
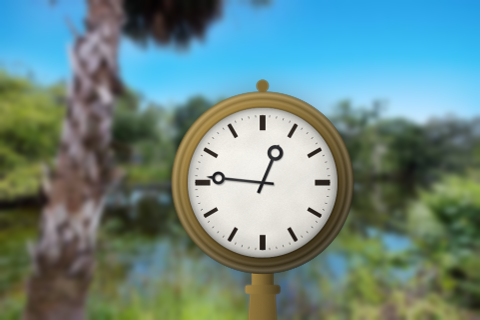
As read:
12:46
